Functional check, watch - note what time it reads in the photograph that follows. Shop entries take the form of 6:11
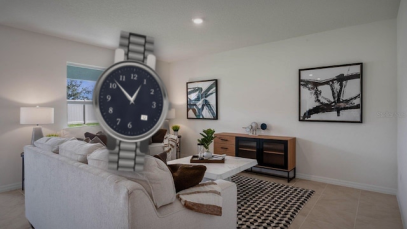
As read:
12:52
